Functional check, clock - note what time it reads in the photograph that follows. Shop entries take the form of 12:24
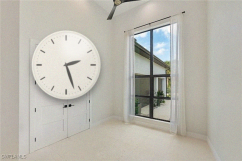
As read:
2:27
